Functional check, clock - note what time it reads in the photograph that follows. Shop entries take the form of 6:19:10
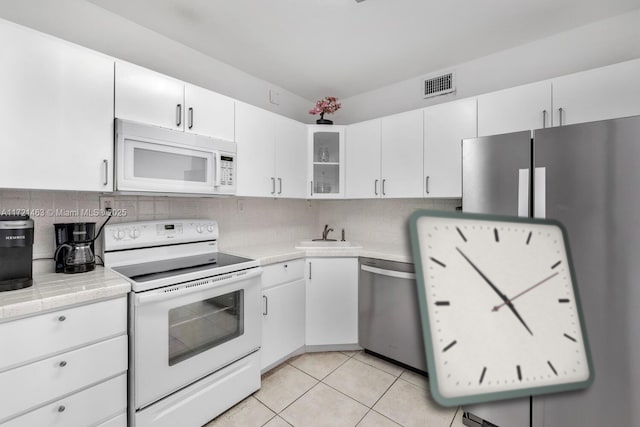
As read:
4:53:11
